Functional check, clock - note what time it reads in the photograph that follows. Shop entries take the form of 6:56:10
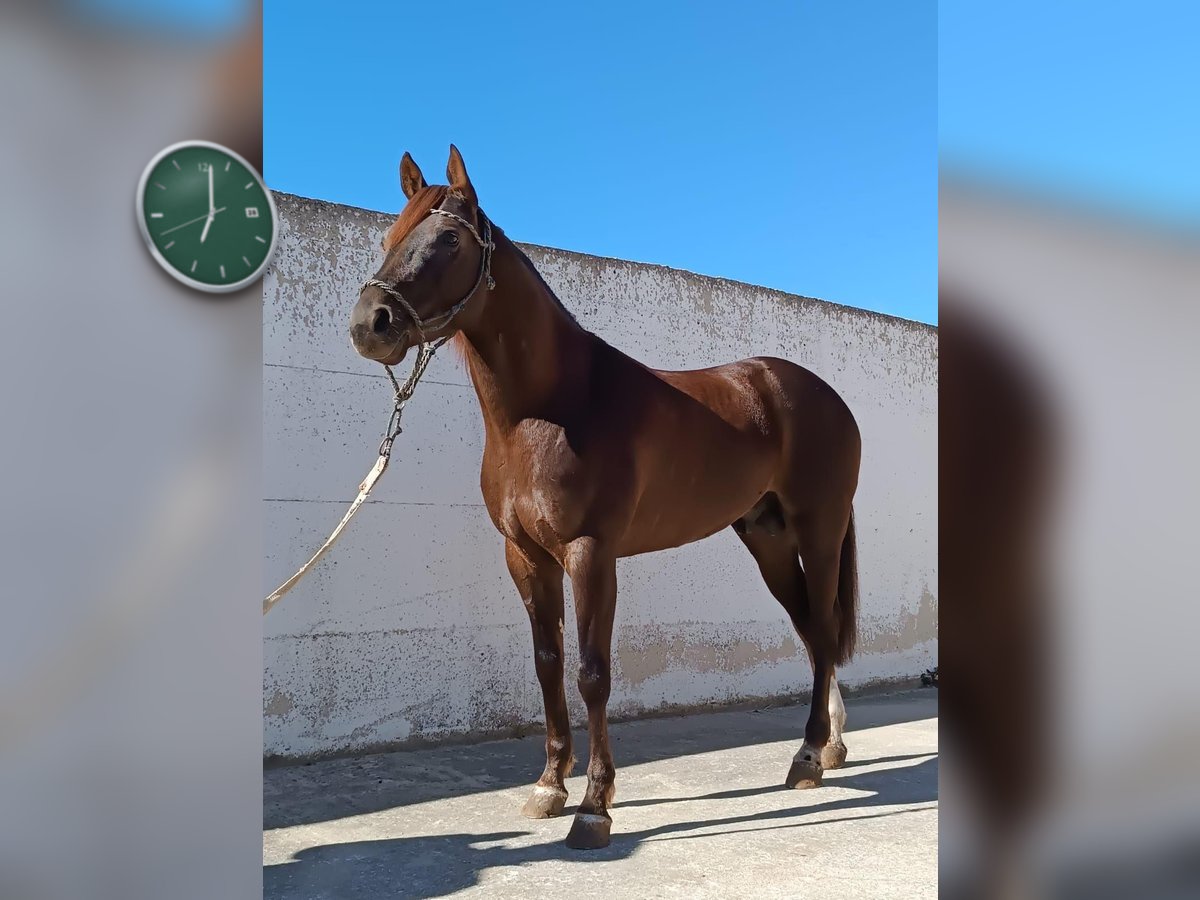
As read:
7:01:42
